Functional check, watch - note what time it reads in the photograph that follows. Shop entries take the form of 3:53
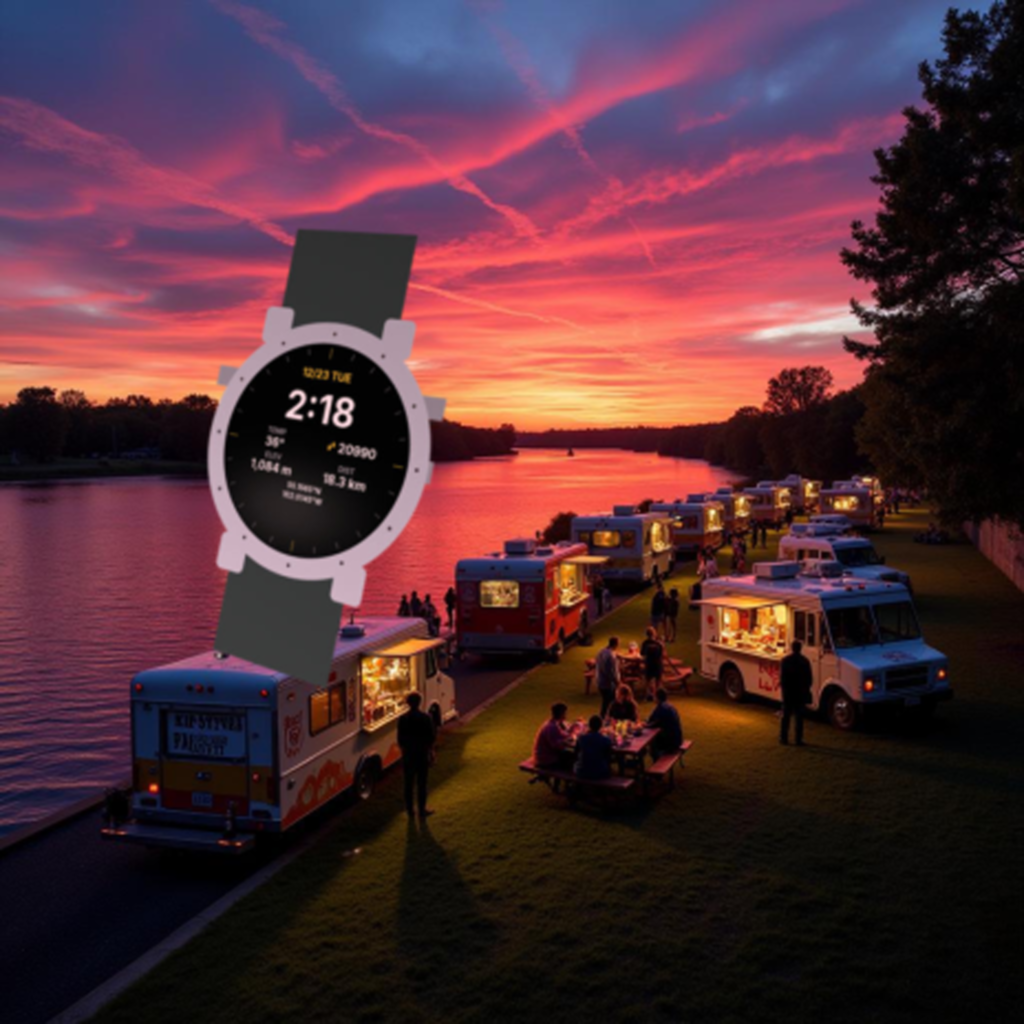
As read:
2:18
